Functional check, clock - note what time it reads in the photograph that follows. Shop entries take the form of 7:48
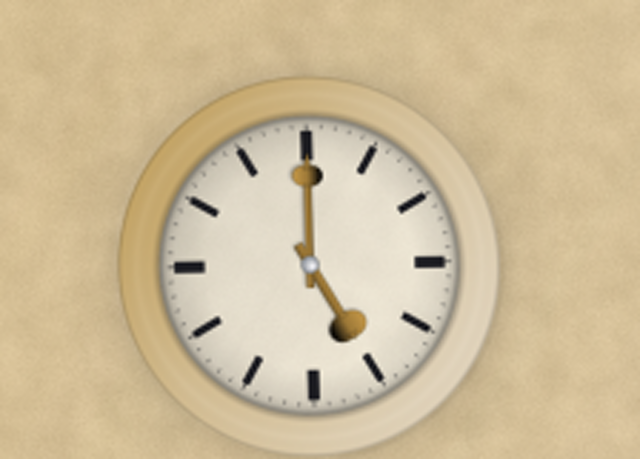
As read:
5:00
